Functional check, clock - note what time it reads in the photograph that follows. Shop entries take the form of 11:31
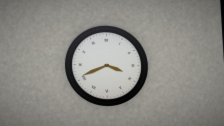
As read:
3:41
